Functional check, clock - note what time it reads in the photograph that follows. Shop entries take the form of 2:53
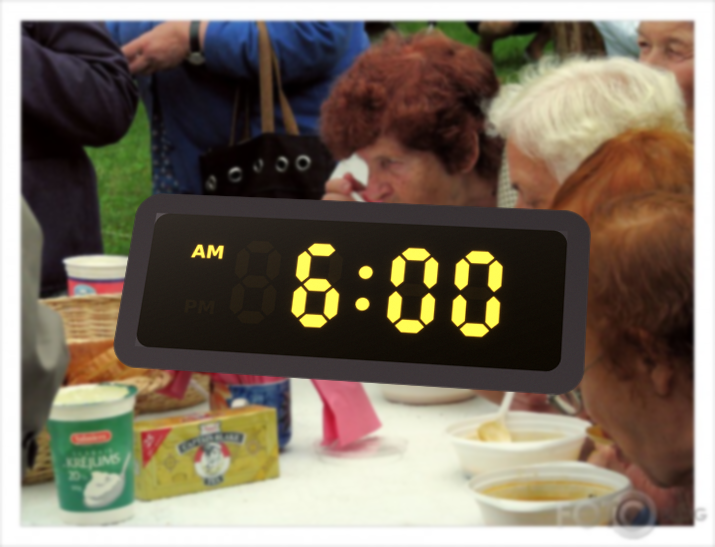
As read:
6:00
